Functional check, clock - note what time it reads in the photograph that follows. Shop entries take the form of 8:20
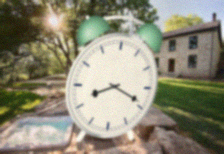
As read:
8:19
